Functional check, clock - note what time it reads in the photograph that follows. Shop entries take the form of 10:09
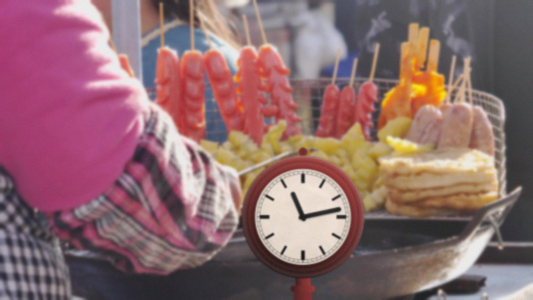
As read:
11:13
